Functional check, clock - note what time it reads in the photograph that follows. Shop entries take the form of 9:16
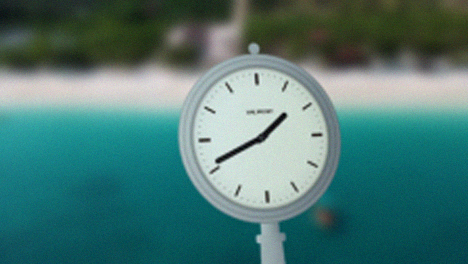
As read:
1:41
